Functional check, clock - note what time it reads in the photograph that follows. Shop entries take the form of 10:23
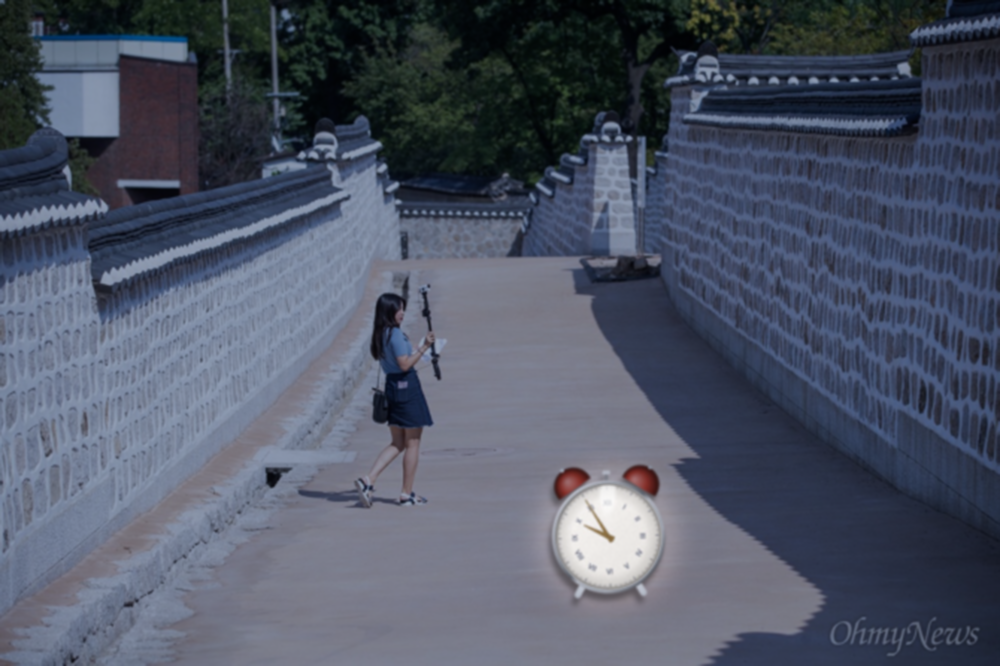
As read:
9:55
